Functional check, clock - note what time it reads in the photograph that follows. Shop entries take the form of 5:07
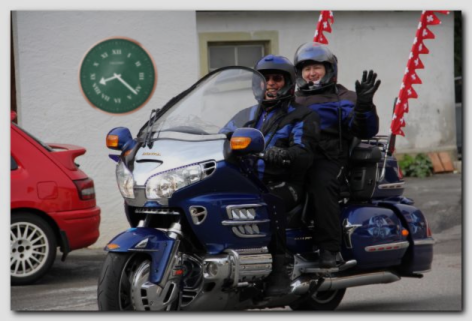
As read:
8:22
